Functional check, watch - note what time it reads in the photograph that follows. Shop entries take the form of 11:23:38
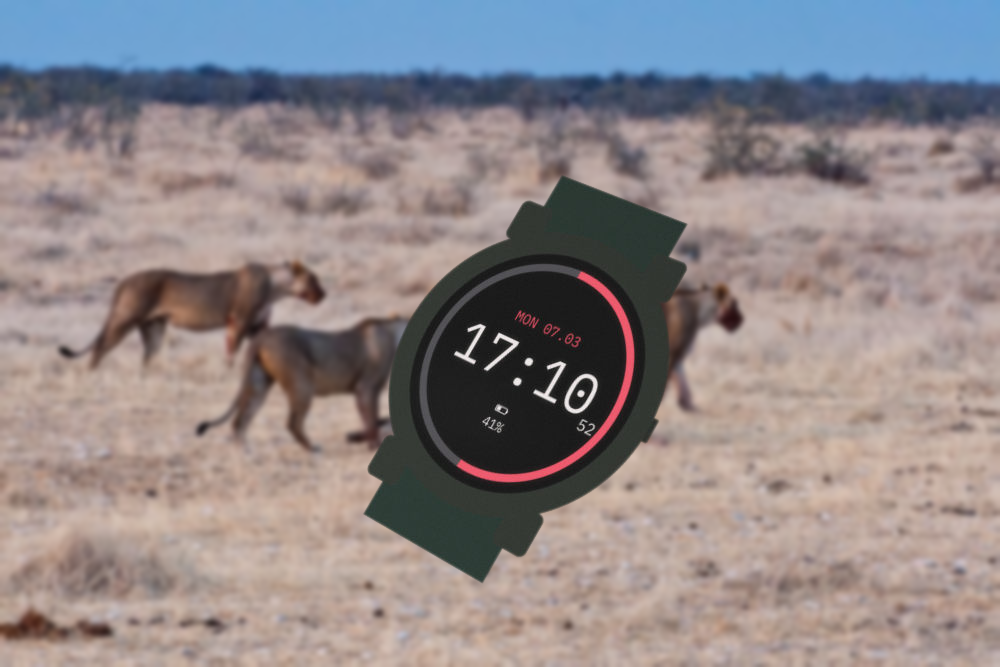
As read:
17:10:52
